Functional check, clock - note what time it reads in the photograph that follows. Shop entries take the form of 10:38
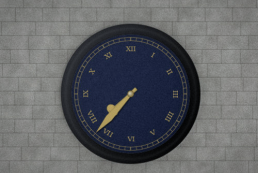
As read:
7:37
